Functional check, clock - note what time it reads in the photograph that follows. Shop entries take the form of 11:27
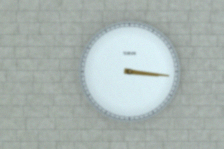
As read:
3:16
